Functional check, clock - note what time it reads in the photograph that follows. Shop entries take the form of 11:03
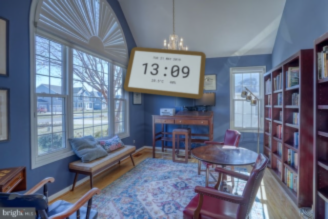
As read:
13:09
